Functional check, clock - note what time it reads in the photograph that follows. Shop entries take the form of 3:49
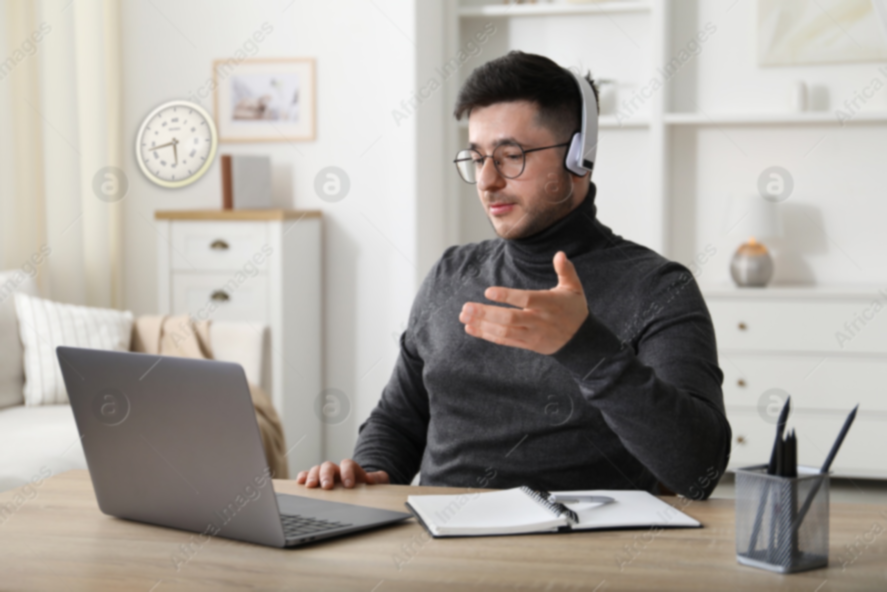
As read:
5:43
